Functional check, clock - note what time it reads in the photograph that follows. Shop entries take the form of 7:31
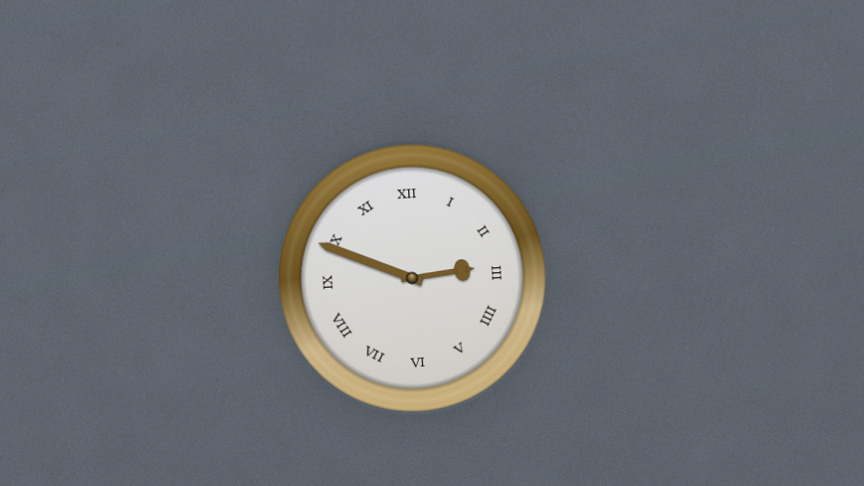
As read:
2:49
